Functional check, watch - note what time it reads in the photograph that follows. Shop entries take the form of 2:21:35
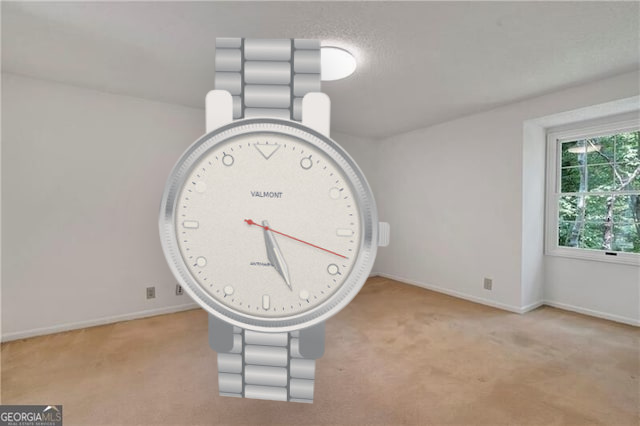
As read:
5:26:18
